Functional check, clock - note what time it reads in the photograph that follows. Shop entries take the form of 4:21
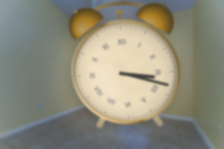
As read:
3:18
